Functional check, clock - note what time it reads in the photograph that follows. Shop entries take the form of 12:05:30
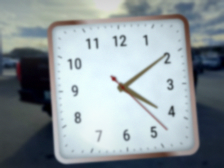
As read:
4:09:23
